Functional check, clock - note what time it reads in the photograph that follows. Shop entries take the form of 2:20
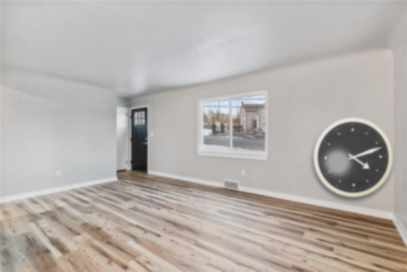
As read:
4:12
